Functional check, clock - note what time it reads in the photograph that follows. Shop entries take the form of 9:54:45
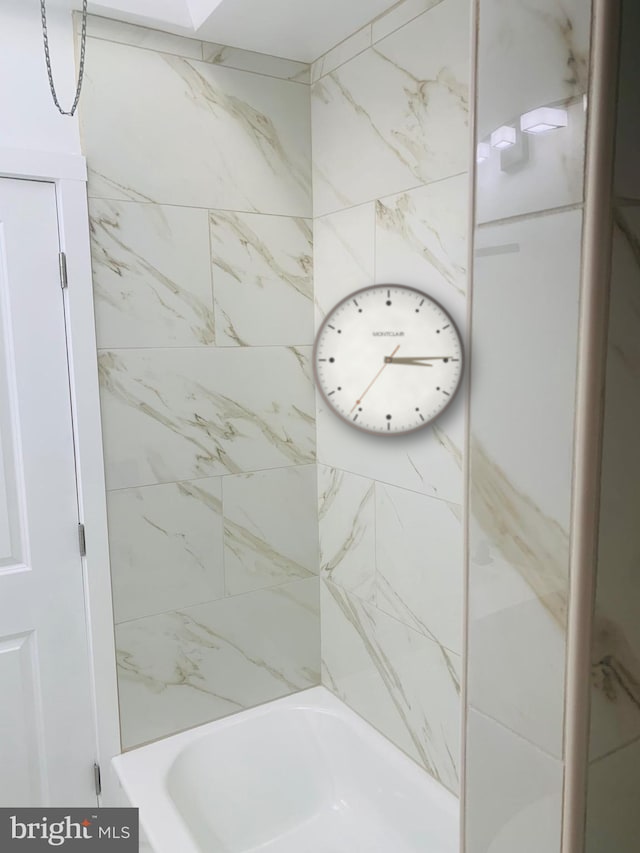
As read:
3:14:36
